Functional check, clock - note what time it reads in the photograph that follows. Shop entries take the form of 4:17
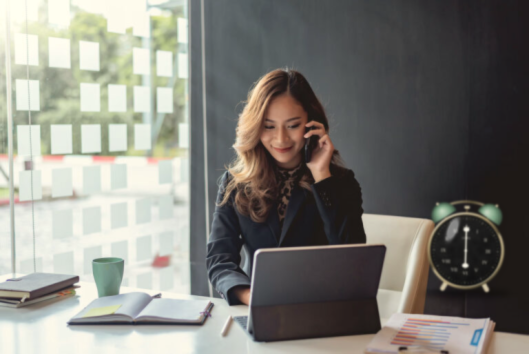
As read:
6:00
